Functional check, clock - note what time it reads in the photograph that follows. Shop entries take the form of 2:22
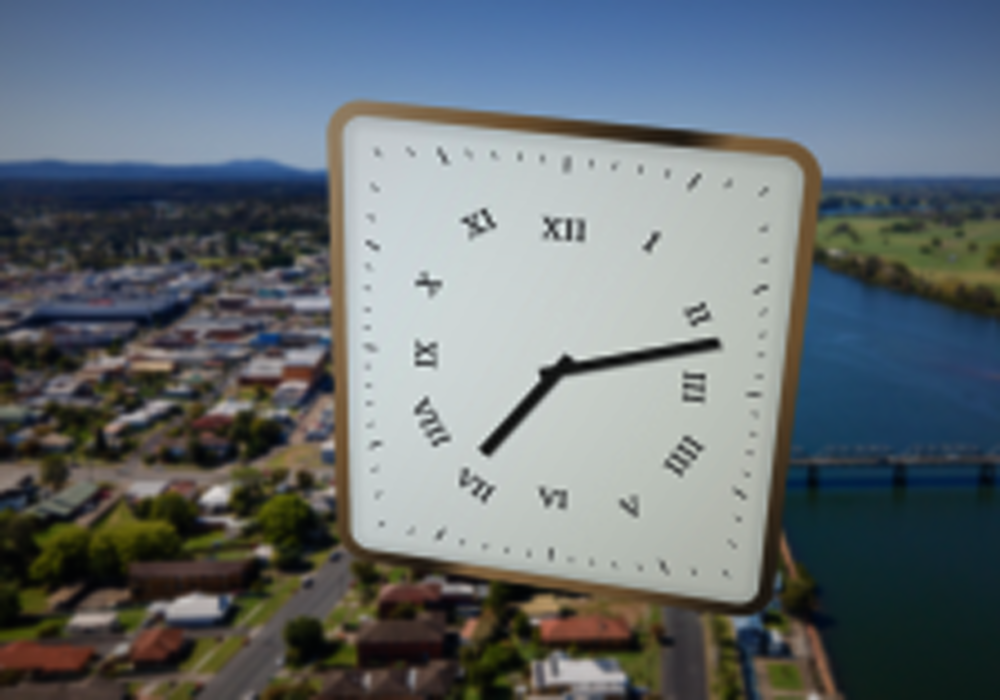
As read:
7:12
